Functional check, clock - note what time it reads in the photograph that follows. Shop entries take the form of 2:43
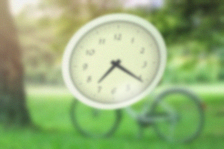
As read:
7:21
